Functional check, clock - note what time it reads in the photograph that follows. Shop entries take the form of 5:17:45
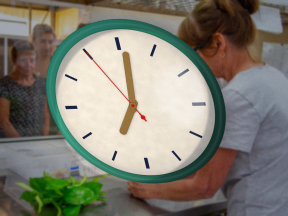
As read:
7:00:55
